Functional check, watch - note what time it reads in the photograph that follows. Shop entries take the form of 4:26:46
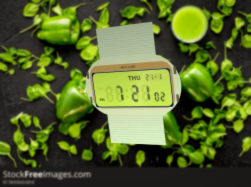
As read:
7:21:02
